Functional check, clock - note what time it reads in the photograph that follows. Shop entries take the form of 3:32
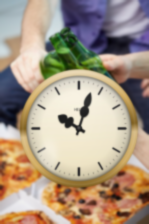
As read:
10:03
